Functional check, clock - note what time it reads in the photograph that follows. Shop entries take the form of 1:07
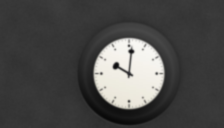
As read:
10:01
